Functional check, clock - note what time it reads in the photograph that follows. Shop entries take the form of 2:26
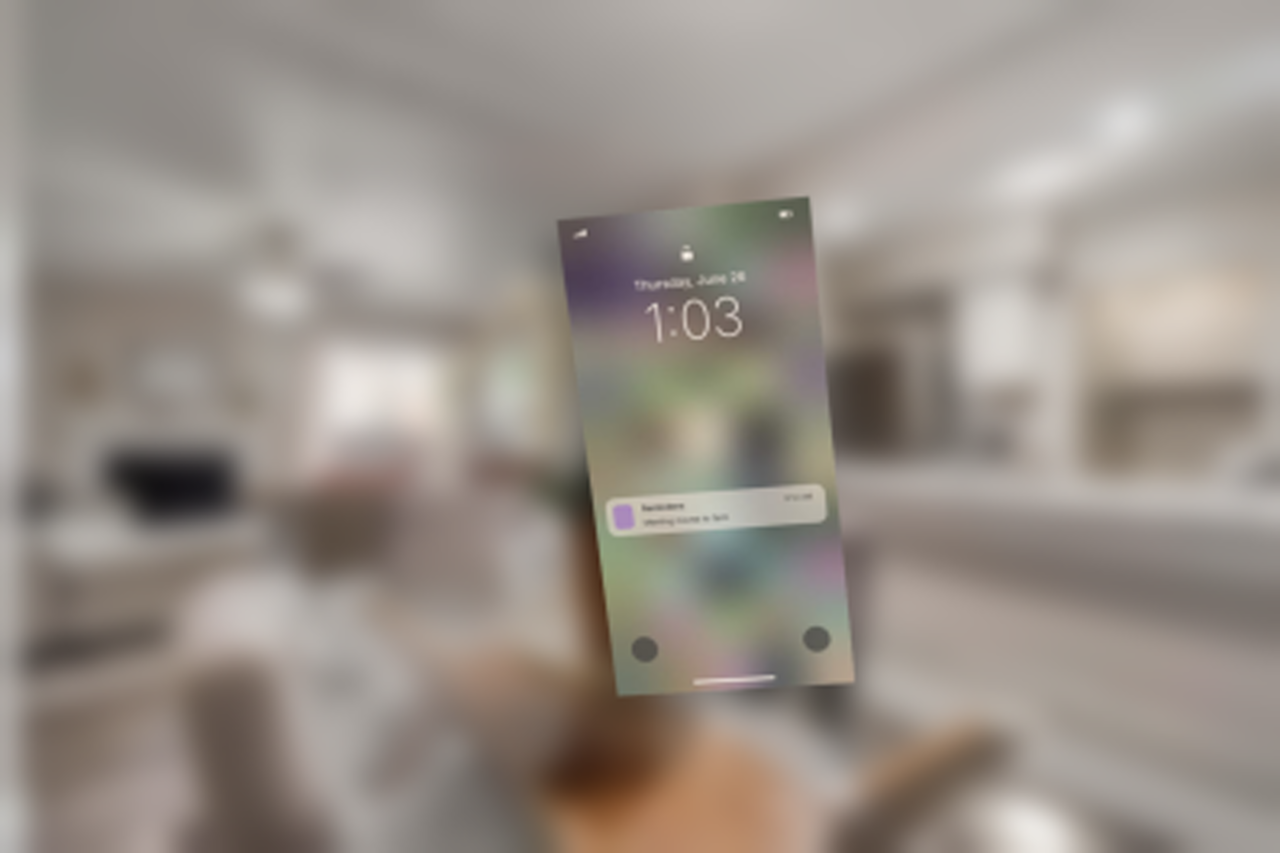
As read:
1:03
